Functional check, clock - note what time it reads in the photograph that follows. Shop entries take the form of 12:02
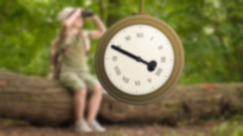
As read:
3:49
